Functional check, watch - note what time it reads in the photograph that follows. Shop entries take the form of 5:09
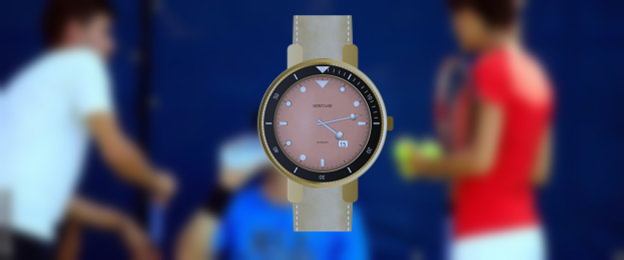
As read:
4:13
